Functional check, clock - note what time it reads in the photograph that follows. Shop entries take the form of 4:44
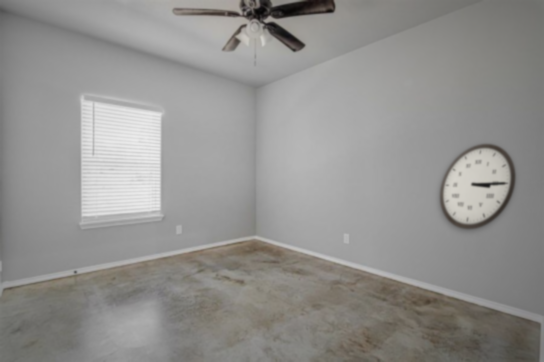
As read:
3:15
